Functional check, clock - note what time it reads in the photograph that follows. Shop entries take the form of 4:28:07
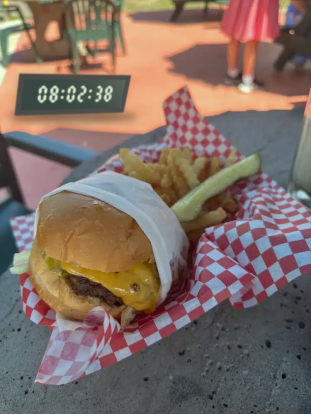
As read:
8:02:38
